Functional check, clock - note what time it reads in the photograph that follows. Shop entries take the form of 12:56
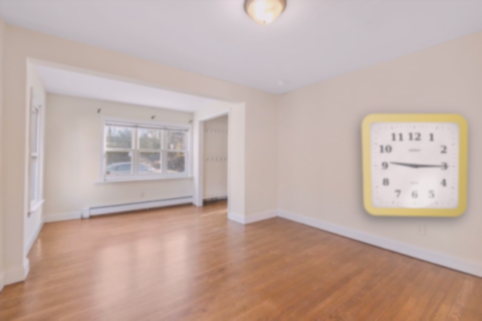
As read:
9:15
